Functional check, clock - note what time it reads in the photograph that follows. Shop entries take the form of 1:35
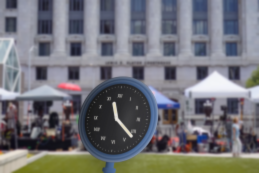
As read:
11:22
